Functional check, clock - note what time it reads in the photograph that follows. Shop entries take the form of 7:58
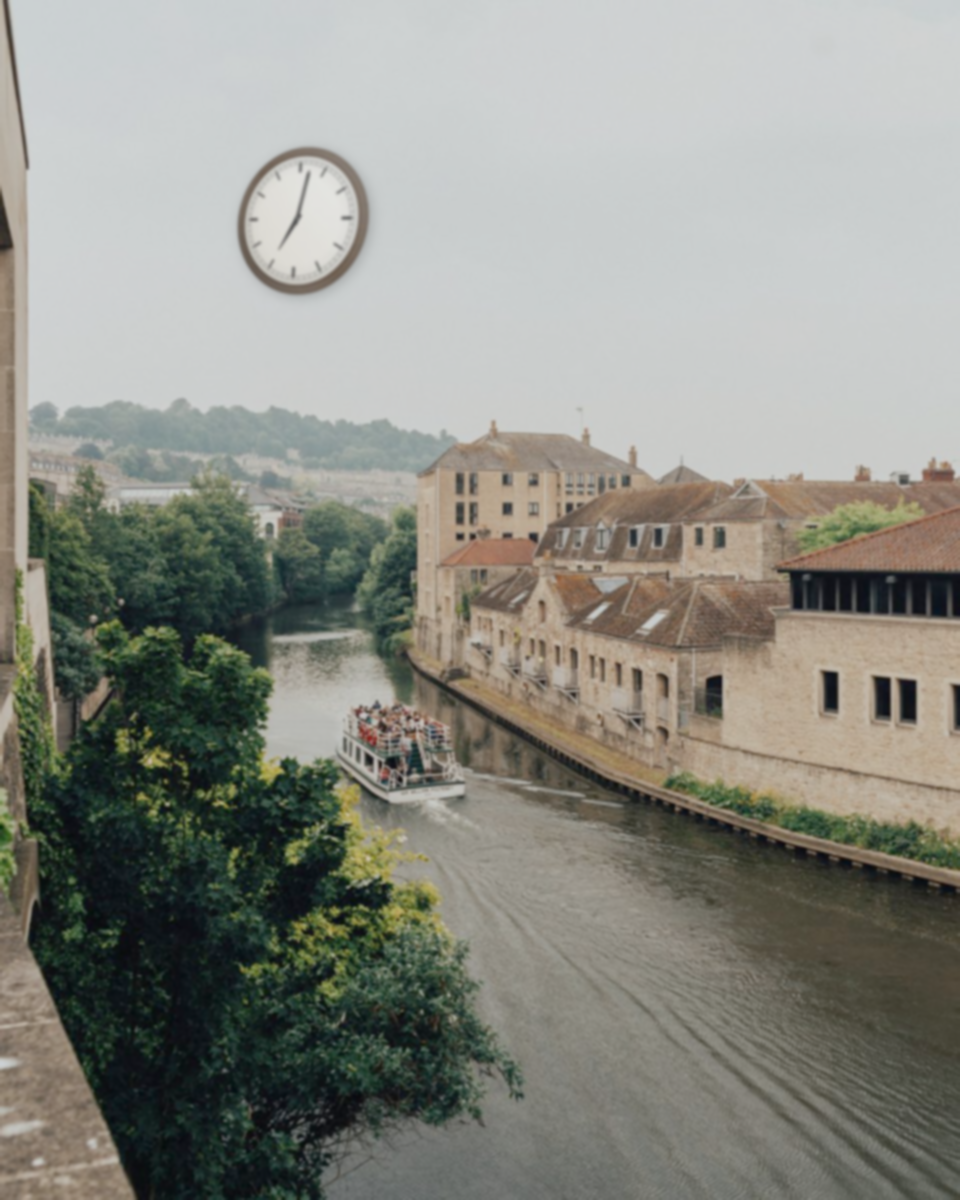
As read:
7:02
